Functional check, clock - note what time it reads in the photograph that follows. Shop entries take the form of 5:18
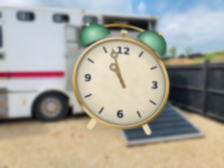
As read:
10:57
